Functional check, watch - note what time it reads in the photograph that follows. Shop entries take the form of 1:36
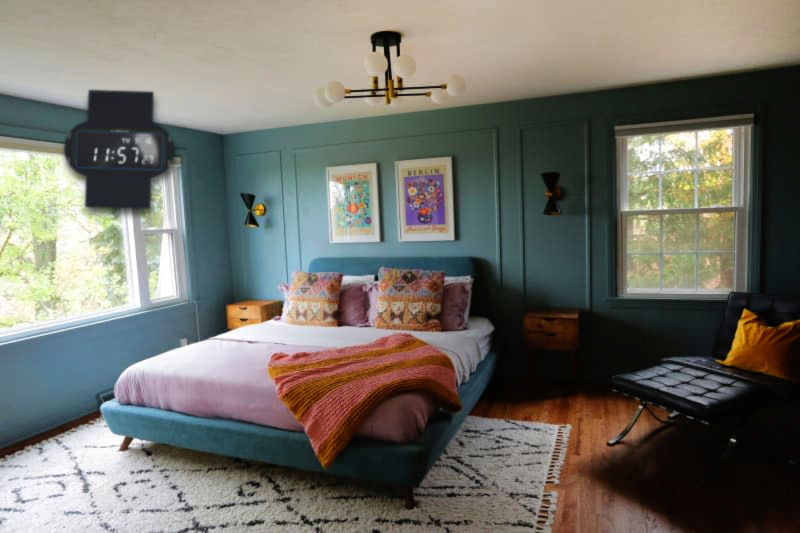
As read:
11:57
